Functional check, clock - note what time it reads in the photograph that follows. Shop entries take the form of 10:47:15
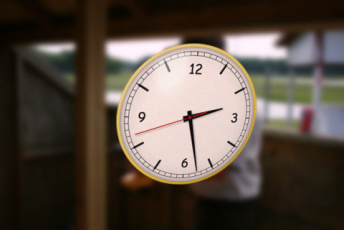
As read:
2:27:42
